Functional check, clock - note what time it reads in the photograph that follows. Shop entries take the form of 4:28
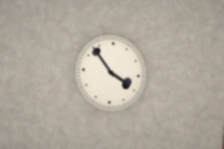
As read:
3:53
